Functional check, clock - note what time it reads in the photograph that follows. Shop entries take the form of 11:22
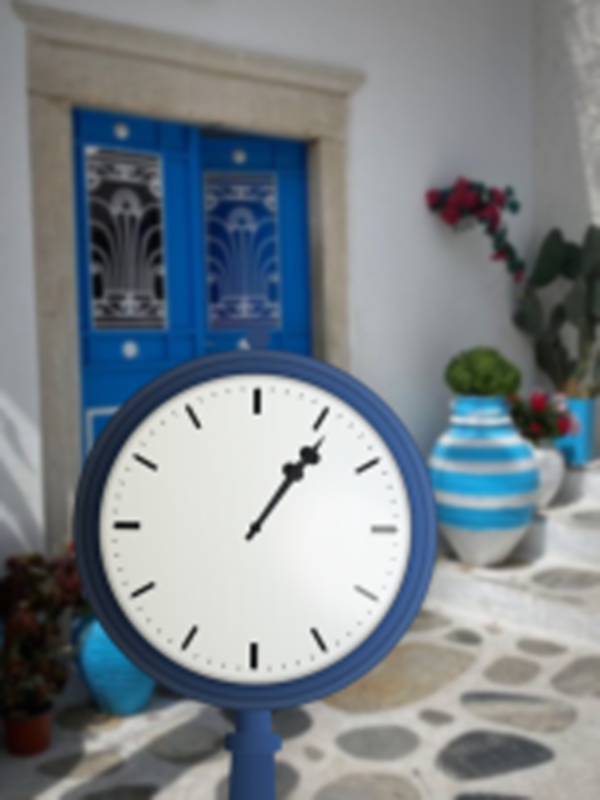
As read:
1:06
